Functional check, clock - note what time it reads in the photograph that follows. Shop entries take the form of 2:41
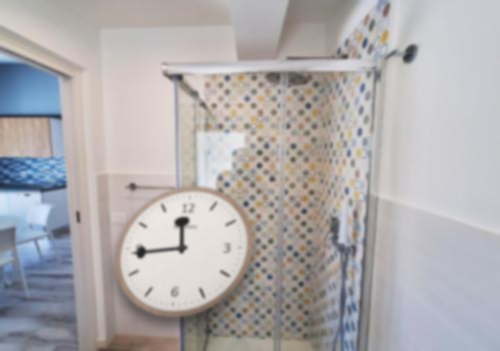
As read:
11:44
